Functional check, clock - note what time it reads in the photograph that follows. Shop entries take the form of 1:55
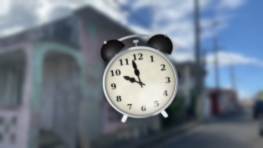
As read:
9:58
